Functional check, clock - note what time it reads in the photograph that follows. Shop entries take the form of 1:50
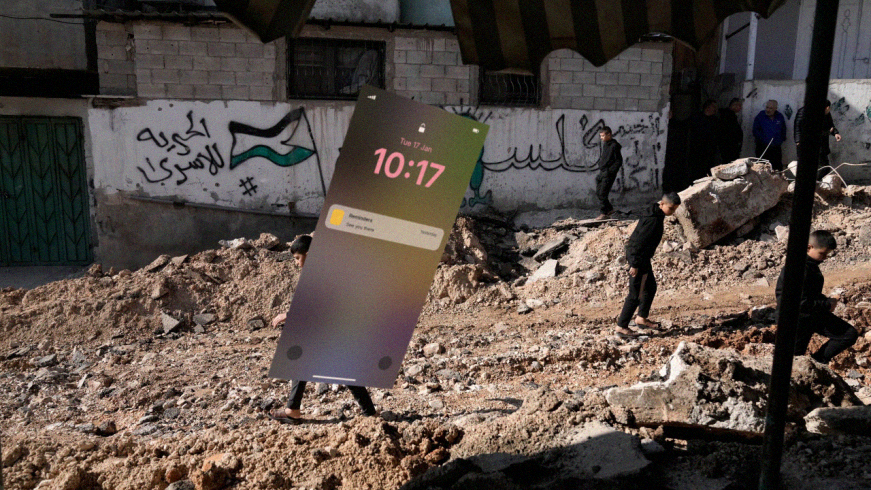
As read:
10:17
